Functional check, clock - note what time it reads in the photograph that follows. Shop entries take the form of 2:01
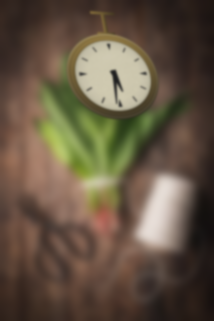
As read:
5:31
